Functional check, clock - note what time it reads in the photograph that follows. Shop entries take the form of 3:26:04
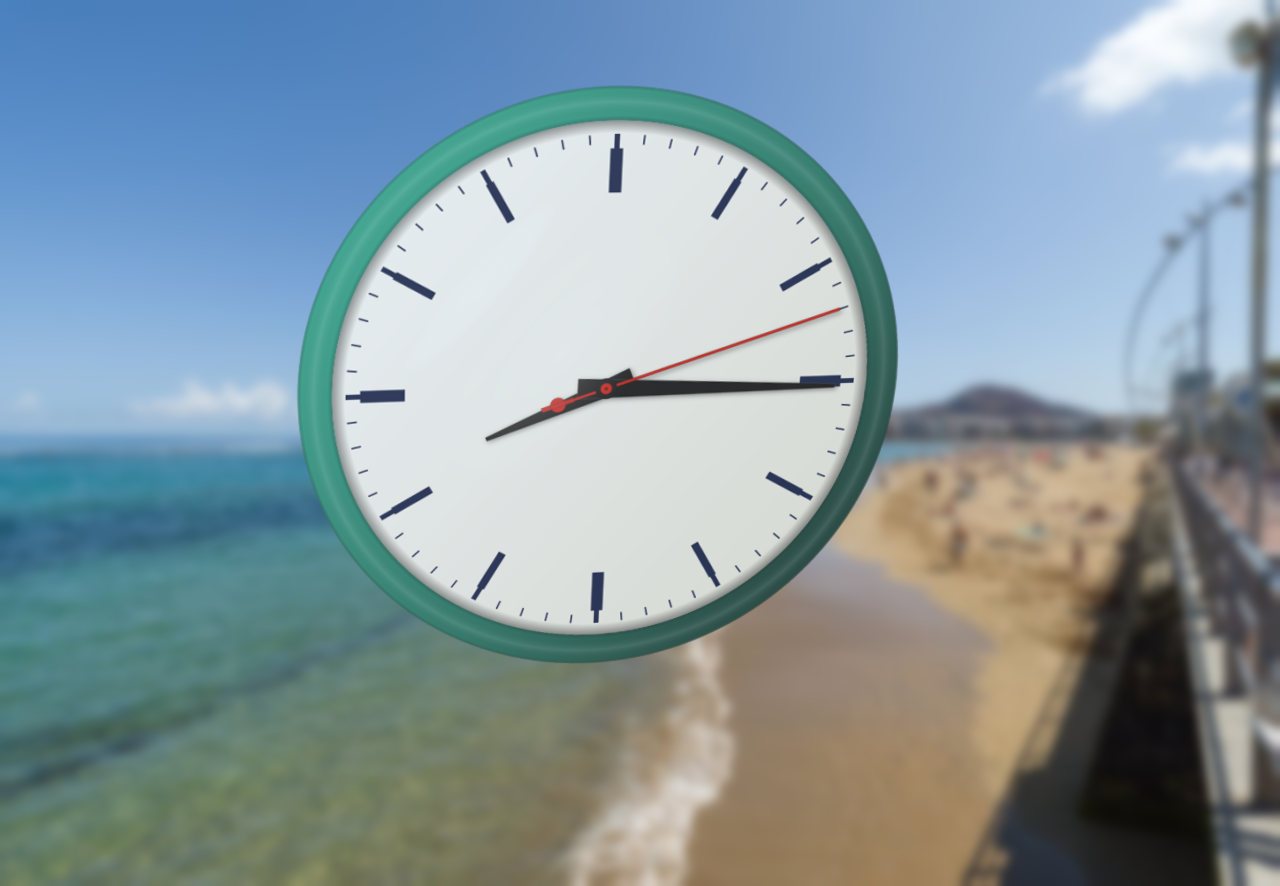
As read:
8:15:12
